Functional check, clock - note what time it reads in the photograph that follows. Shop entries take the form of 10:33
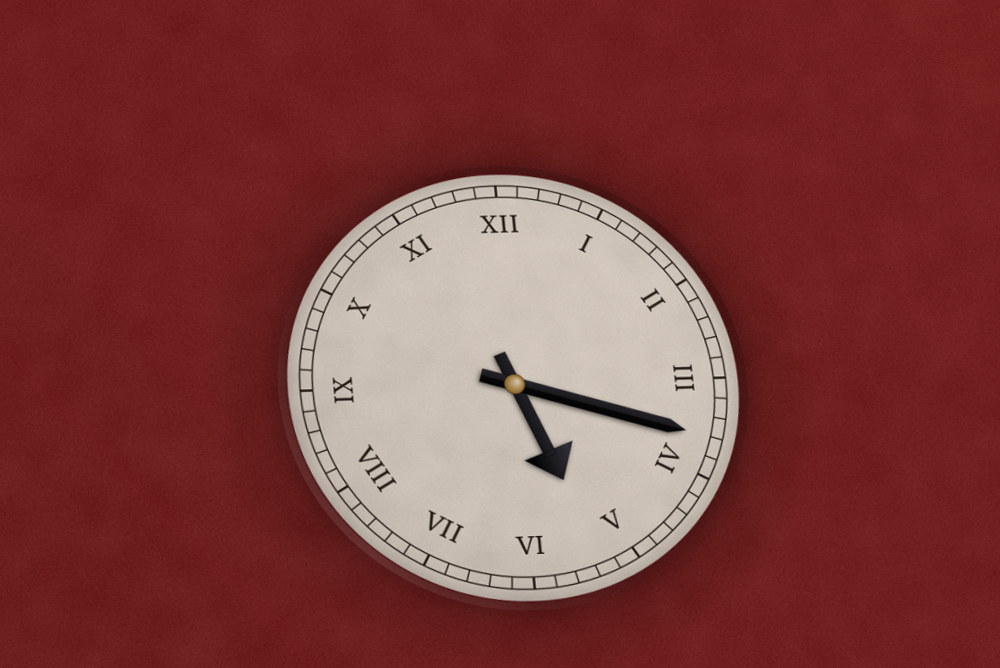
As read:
5:18
